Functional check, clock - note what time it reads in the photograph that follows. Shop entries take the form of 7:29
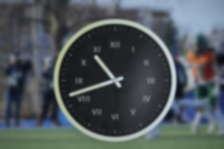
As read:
10:42
